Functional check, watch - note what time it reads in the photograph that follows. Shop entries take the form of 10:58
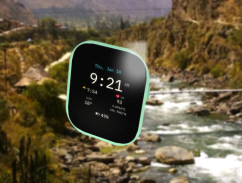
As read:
9:21
